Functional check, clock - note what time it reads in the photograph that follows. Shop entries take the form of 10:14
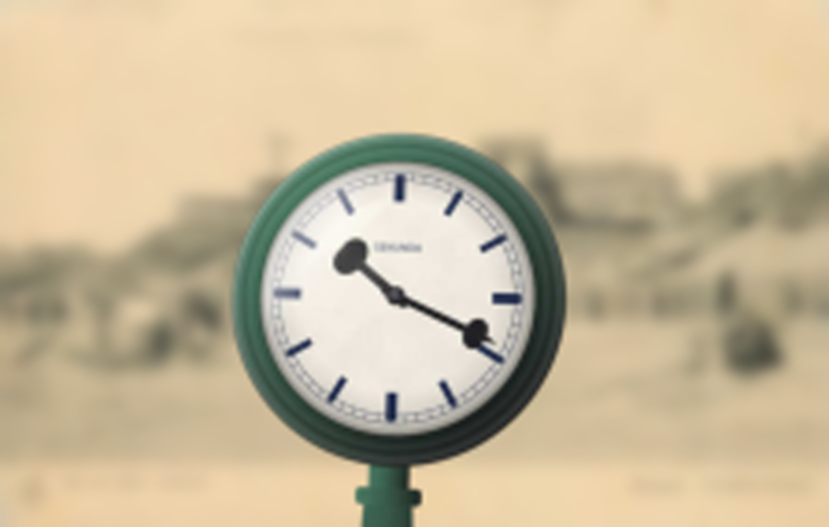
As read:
10:19
